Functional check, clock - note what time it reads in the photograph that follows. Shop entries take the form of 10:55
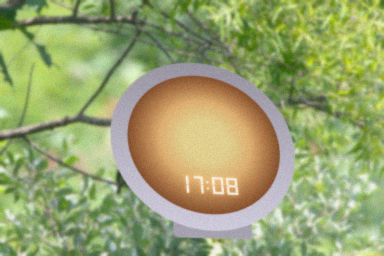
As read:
17:08
